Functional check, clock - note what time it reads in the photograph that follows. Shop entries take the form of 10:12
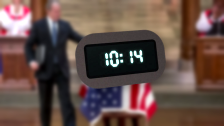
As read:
10:14
